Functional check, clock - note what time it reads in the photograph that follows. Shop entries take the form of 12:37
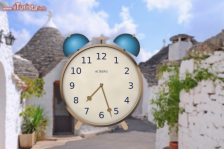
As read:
7:27
